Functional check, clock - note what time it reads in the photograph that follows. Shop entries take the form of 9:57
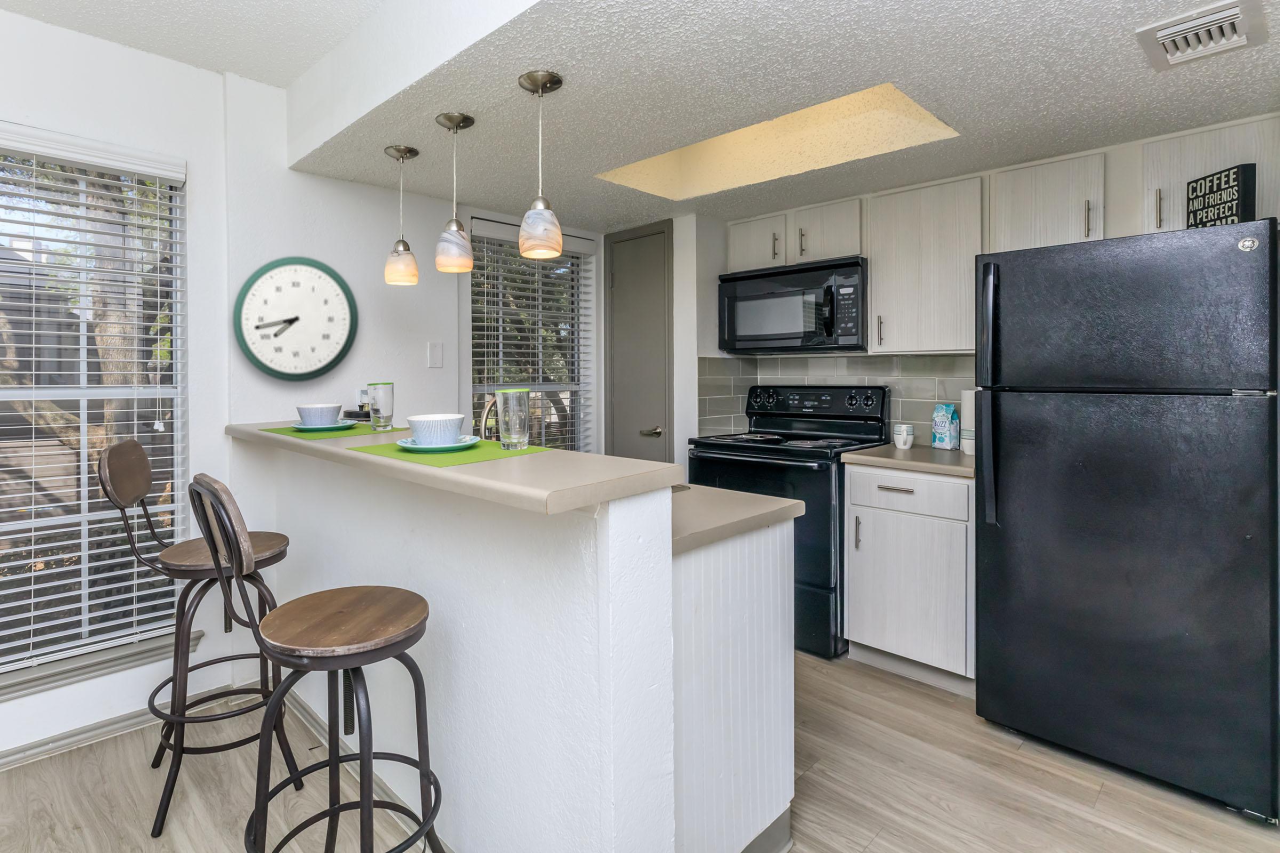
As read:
7:43
